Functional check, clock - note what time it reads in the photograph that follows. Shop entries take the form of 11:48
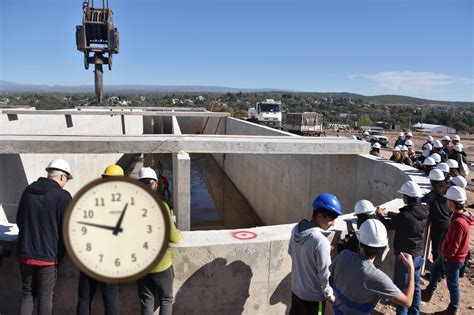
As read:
12:47
